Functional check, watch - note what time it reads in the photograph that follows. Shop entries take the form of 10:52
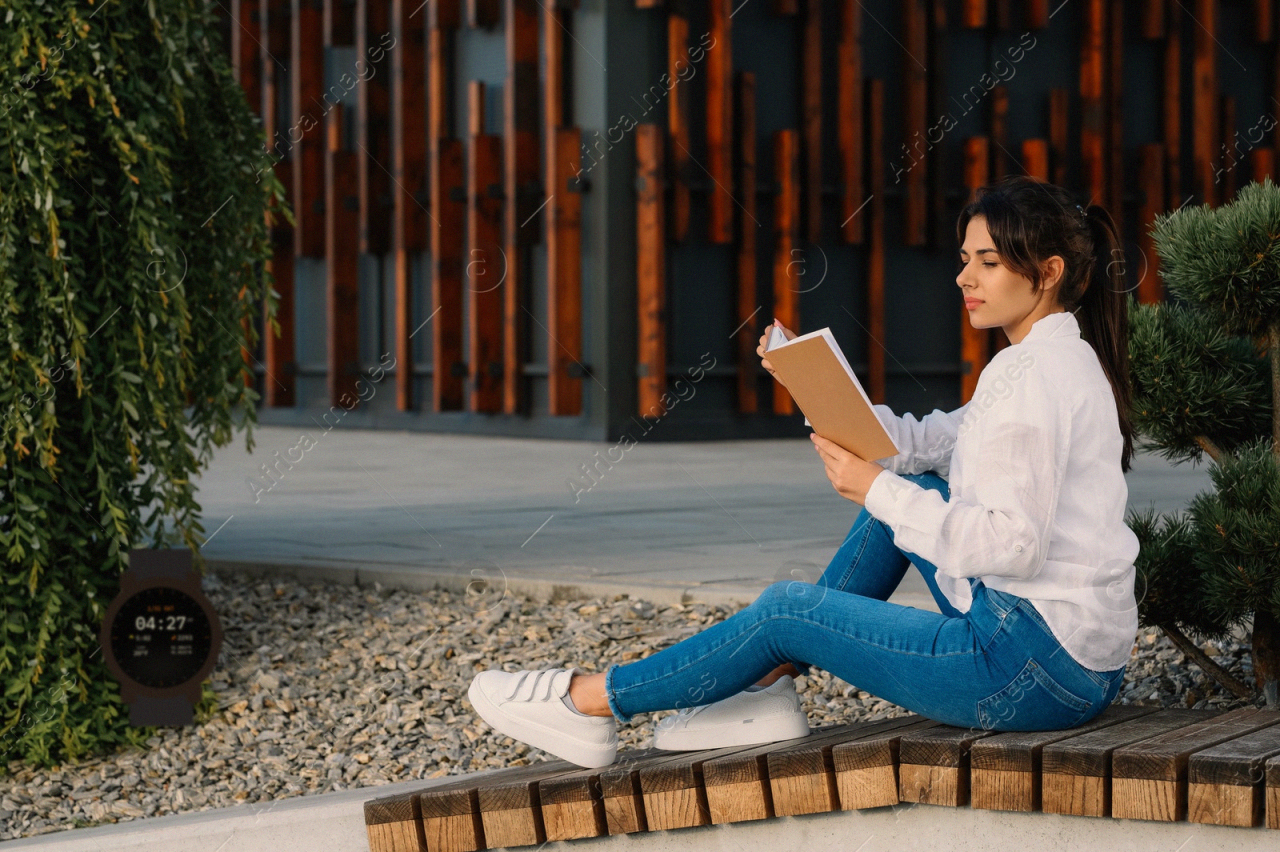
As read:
4:27
